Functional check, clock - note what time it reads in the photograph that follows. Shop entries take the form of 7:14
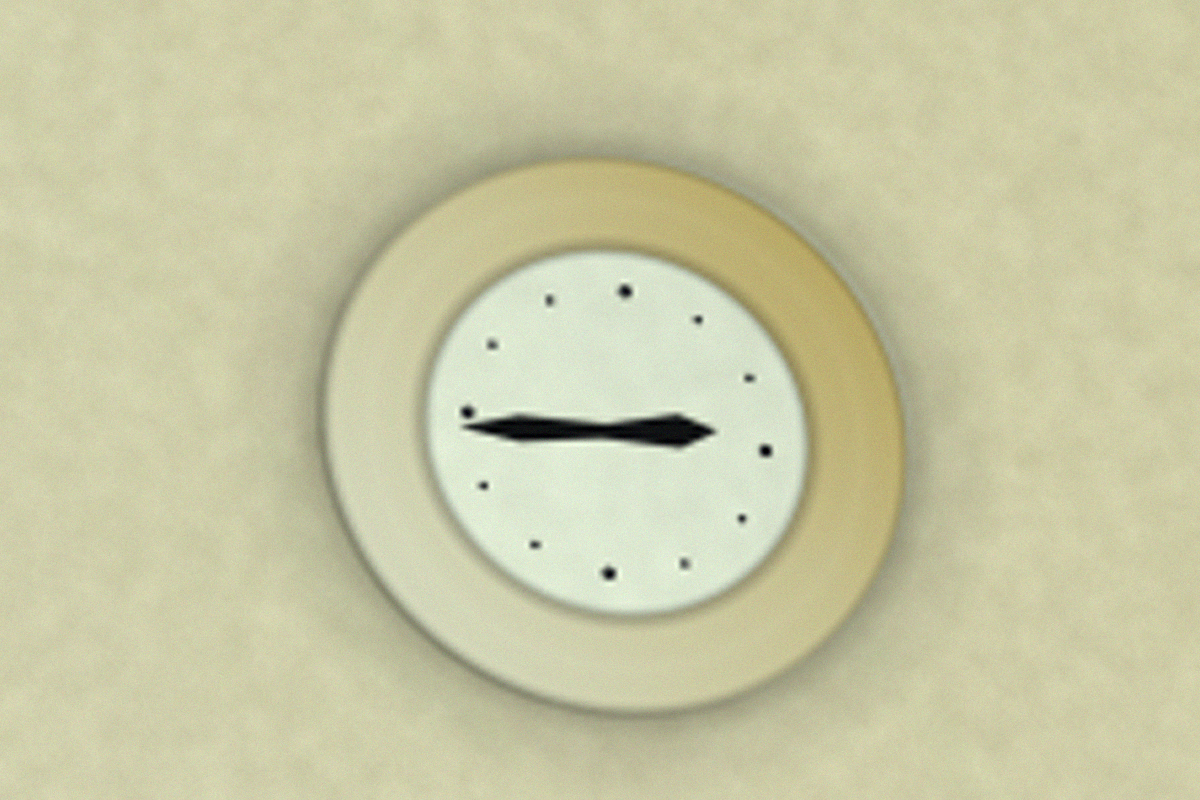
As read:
2:44
